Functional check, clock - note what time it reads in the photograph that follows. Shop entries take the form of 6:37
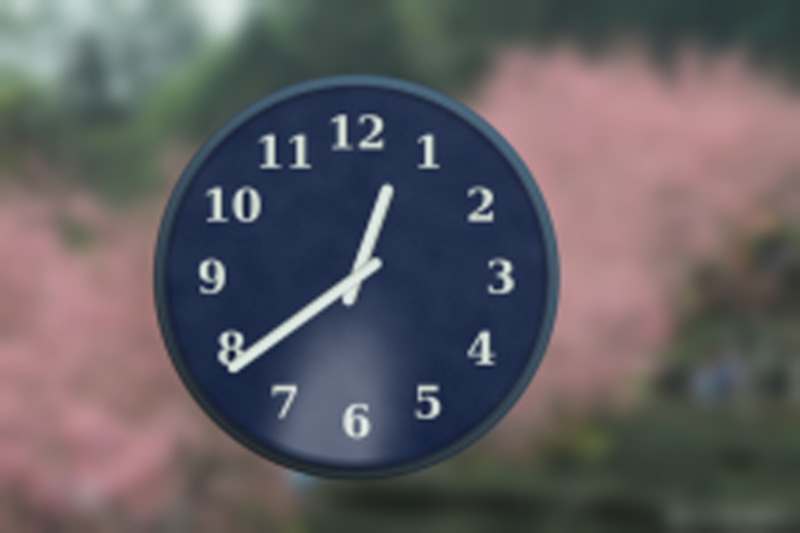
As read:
12:39
